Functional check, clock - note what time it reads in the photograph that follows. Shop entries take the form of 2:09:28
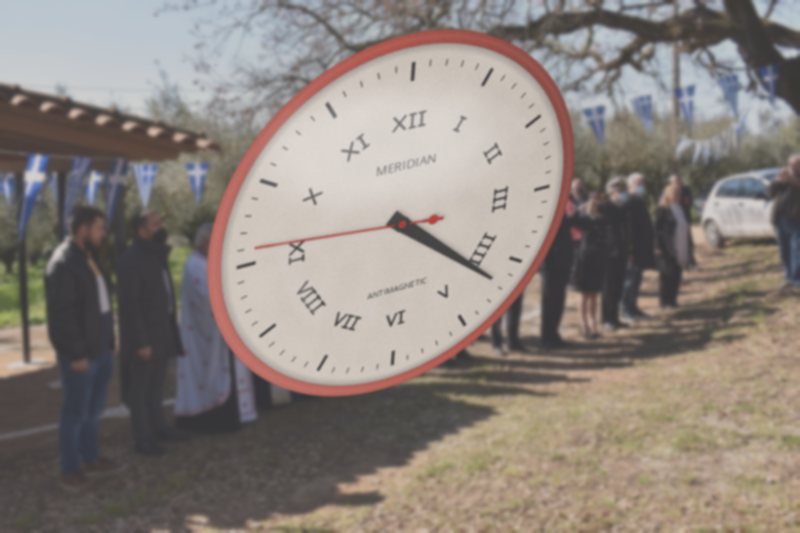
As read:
4:21:46
